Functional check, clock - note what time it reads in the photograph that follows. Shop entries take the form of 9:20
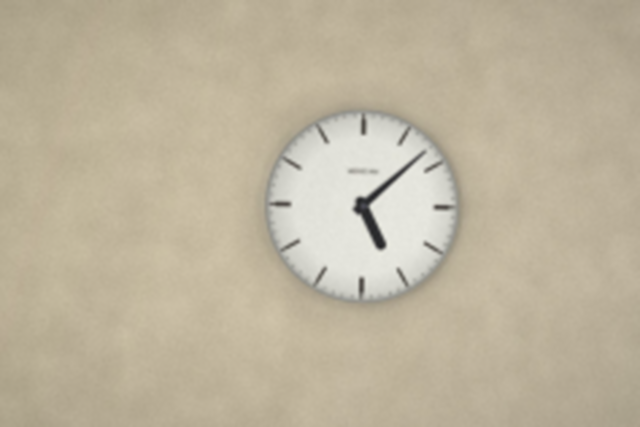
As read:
5:08
